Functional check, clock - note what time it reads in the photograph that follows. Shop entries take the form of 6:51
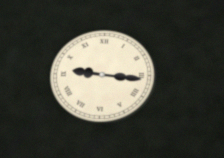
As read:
9:16
